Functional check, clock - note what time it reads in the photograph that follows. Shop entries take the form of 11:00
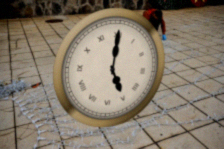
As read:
5:00
